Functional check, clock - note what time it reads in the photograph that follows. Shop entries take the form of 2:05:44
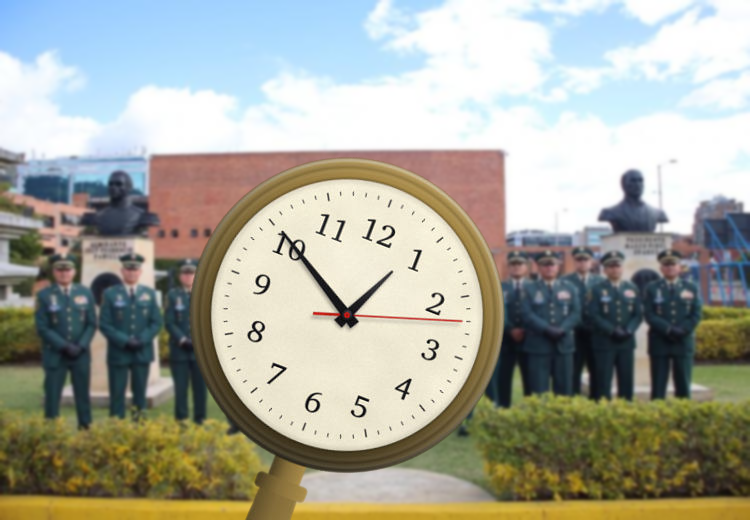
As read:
12:50:12
